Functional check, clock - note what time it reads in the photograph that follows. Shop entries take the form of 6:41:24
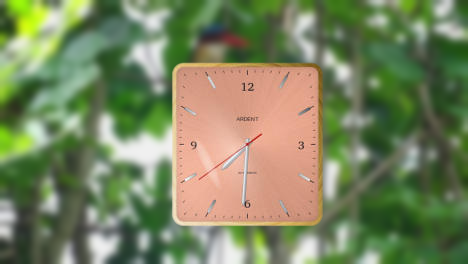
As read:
7:30:39
